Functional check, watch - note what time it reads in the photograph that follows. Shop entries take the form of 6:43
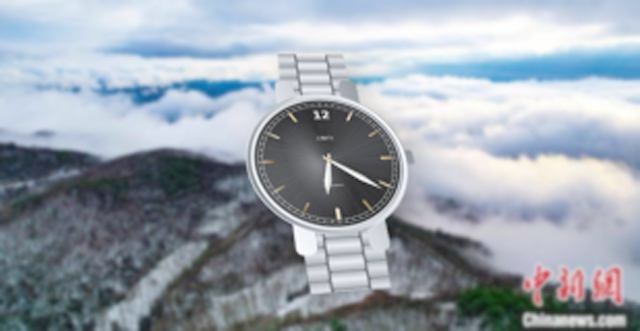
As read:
6:21
